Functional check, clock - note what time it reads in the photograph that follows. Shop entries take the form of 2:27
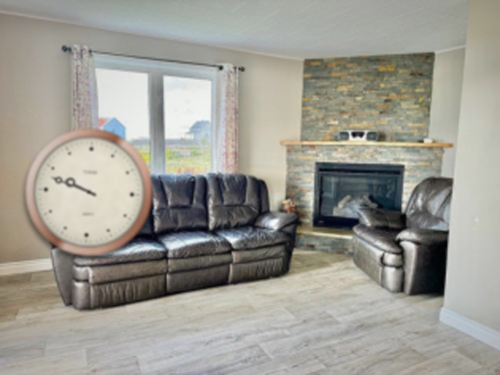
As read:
9:48
